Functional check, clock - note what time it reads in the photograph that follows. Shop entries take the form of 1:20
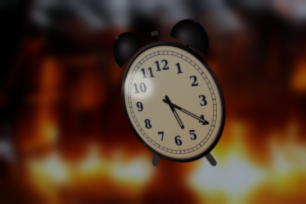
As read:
5:20
